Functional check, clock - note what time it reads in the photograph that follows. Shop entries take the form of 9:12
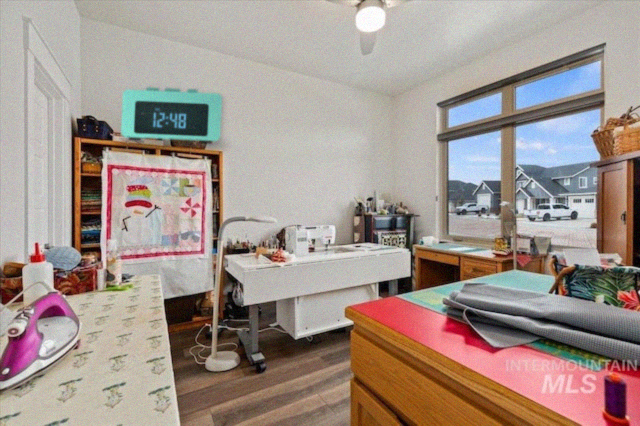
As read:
12:48
